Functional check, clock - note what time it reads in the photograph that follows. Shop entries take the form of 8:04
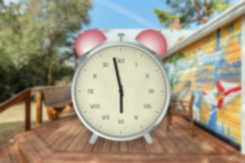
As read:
5:58
